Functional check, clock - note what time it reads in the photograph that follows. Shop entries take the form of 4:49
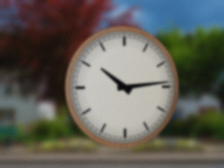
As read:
10:14
